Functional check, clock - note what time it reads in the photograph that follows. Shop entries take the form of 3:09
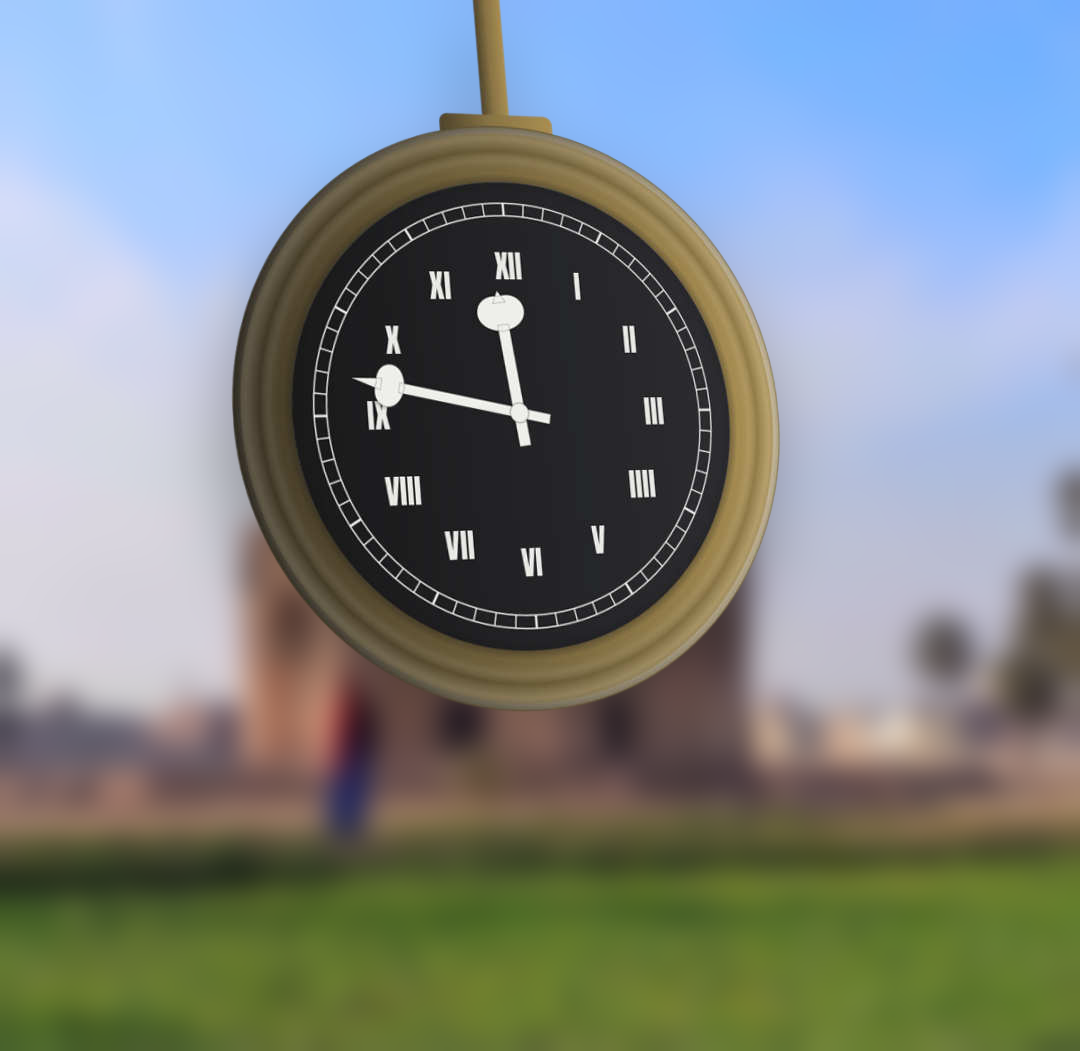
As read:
11:47
